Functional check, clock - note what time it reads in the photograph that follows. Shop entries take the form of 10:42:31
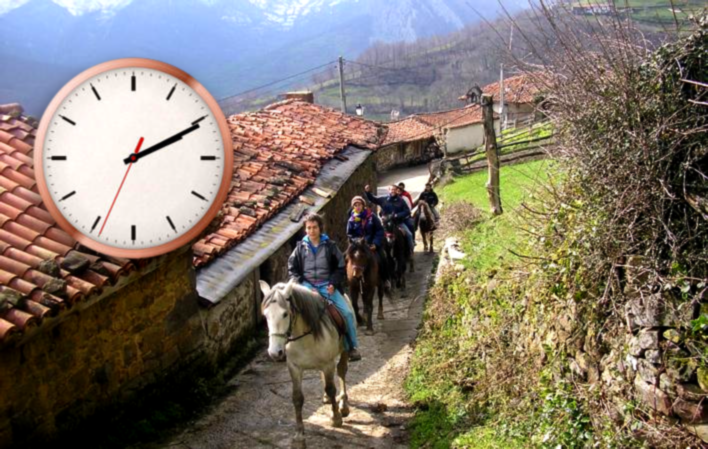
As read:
2:10:34
